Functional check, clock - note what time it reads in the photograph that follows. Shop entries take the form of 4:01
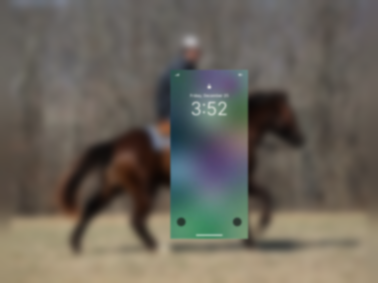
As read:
3:52
